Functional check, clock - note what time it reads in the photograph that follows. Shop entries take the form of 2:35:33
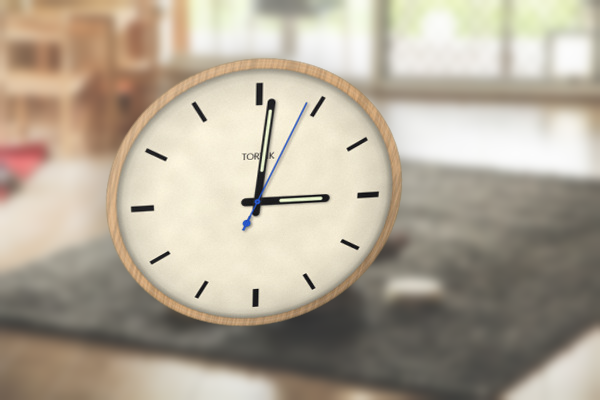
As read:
3:01:04
